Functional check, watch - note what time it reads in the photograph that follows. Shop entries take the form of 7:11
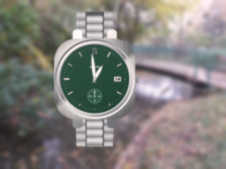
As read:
12:59
